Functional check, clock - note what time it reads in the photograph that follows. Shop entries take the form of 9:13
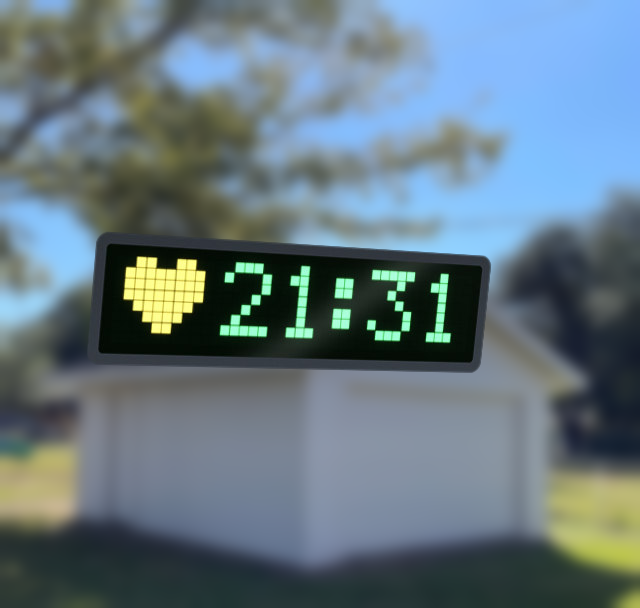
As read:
21:31
